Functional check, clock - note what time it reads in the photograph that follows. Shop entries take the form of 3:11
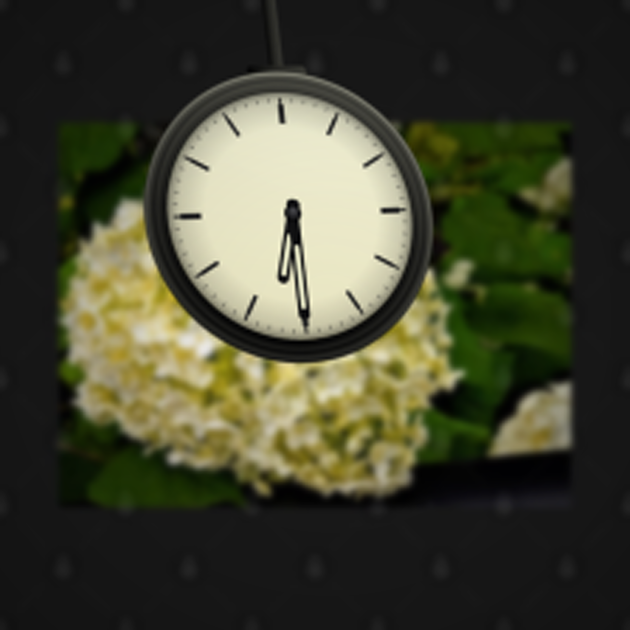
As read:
6:30
